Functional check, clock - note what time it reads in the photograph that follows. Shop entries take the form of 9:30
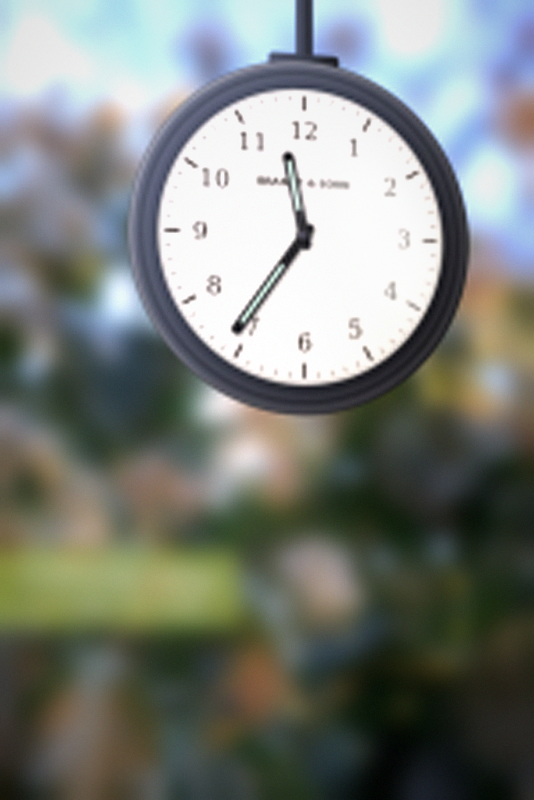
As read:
11:36
